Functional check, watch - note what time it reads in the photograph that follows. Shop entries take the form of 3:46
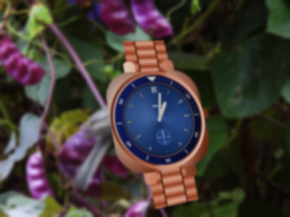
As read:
1:02
